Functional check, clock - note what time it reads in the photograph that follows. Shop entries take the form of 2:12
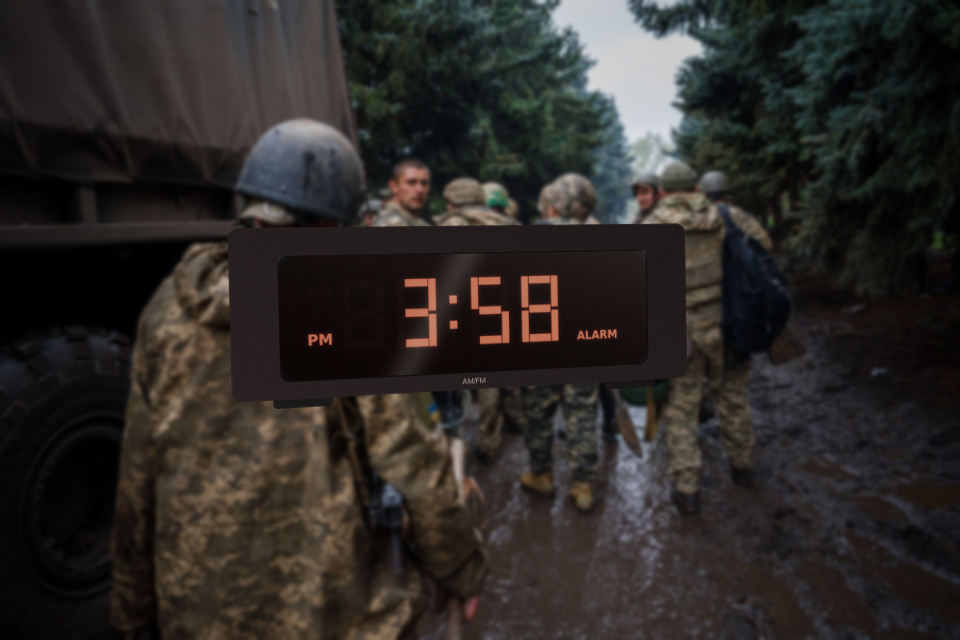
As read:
3:58
